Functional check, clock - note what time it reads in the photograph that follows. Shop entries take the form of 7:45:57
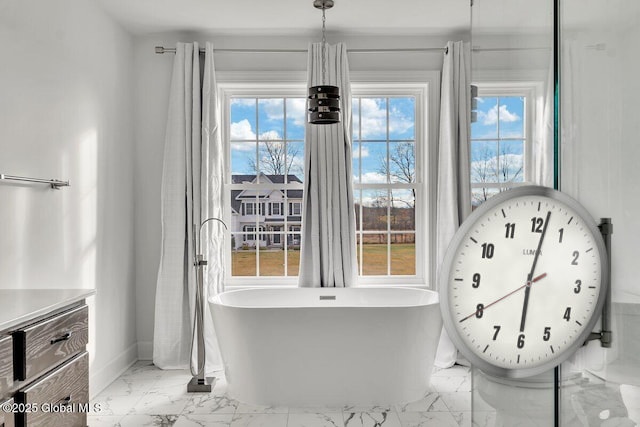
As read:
6:01:40
